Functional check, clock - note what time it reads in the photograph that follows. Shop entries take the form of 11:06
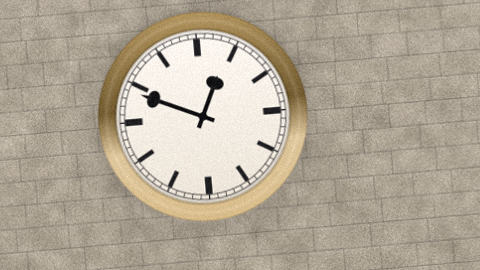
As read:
12:49
